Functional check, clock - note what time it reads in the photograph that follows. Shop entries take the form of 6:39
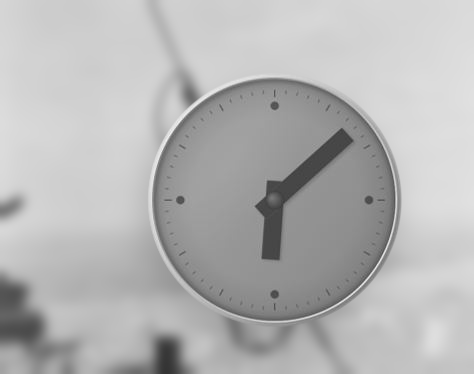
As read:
6:08
